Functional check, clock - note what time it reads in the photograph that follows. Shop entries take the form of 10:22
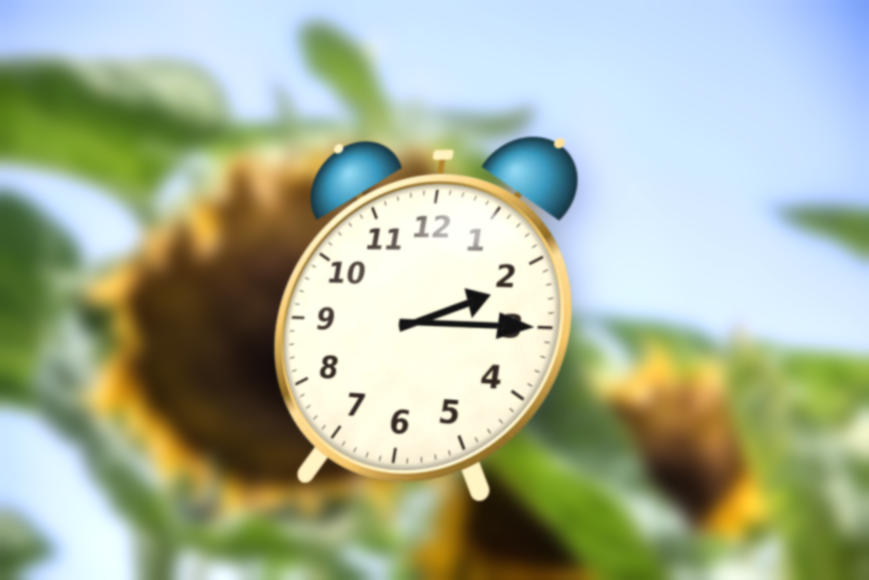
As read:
2:15
